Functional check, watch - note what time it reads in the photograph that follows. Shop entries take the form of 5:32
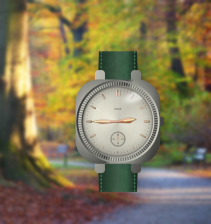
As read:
2:45
